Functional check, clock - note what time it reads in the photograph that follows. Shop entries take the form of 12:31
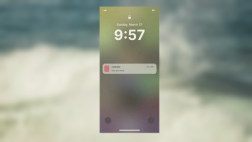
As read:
9:57
